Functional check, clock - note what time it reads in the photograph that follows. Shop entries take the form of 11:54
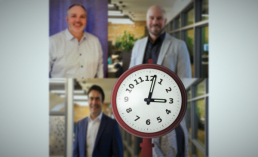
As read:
3:02
